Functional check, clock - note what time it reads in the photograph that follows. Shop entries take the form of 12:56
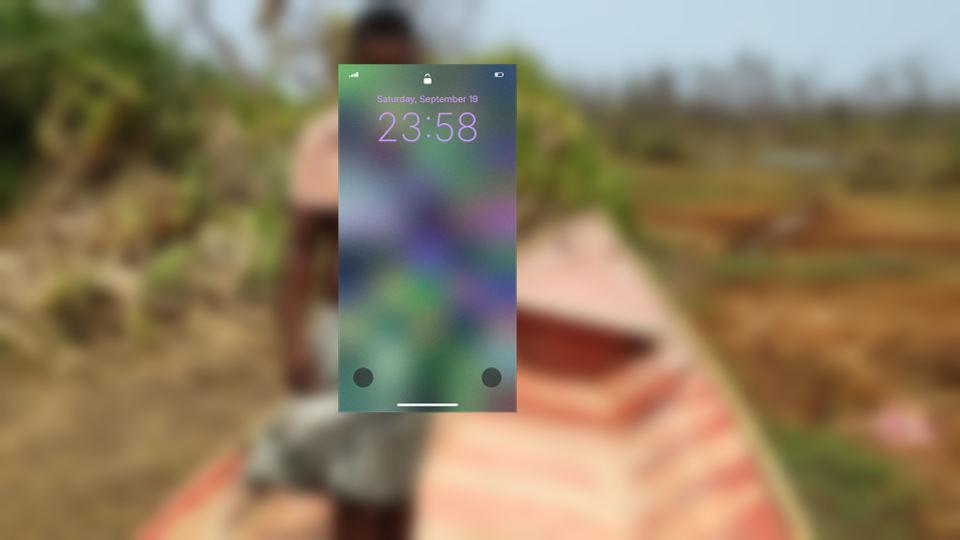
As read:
23:58
